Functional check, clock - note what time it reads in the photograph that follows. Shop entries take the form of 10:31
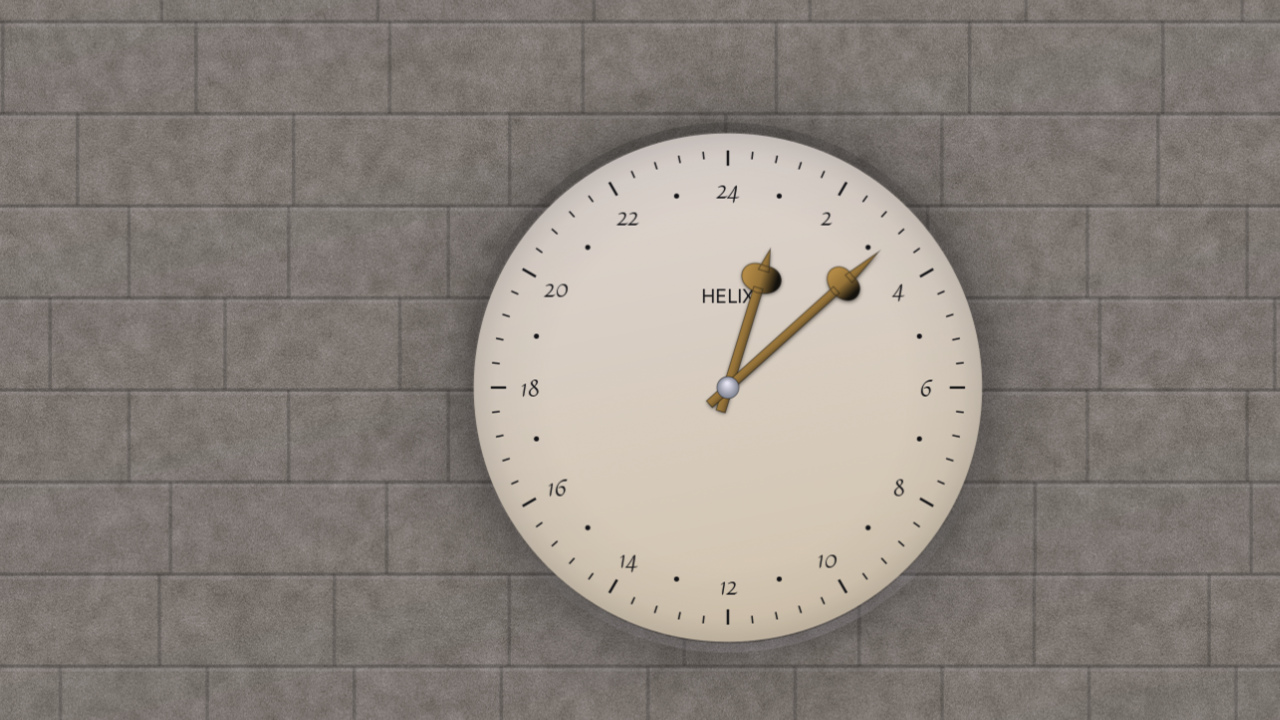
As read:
1:08
